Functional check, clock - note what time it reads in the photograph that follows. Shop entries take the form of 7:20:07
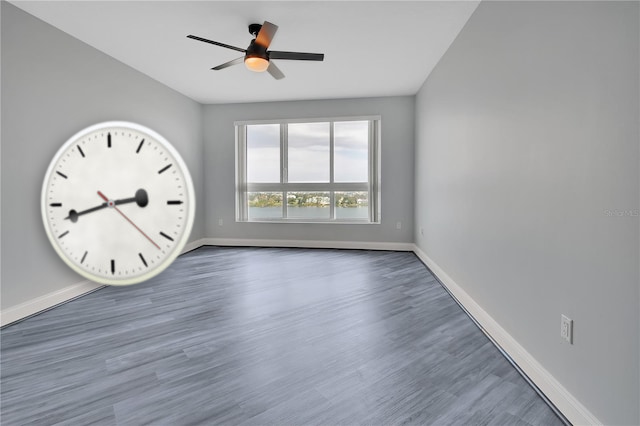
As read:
2:42:22
